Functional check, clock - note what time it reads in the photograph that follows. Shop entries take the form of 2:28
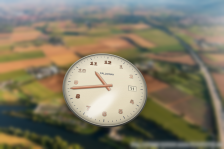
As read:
10:43
